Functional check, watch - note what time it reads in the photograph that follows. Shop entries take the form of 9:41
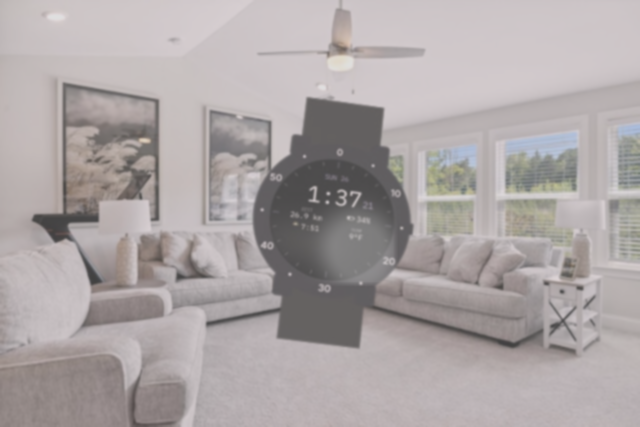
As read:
1:37
